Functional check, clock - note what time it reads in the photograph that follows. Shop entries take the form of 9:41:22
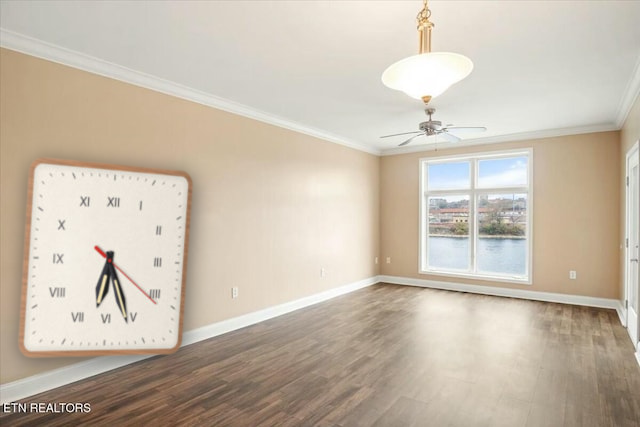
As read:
6:26:21
